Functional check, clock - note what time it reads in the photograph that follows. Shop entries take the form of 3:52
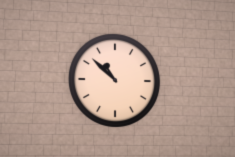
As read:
10:52
